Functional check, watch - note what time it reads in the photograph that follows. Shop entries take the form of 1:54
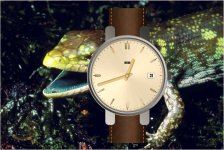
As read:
12:42
